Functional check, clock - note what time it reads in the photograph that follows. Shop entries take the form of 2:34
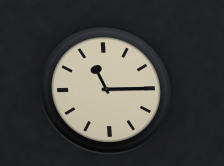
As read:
11:15
